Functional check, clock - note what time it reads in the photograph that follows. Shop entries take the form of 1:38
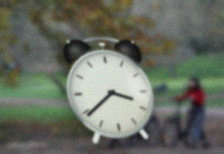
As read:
3:39
